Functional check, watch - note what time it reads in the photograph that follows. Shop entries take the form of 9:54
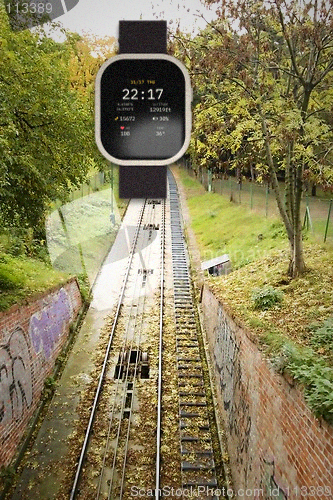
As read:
22:17
